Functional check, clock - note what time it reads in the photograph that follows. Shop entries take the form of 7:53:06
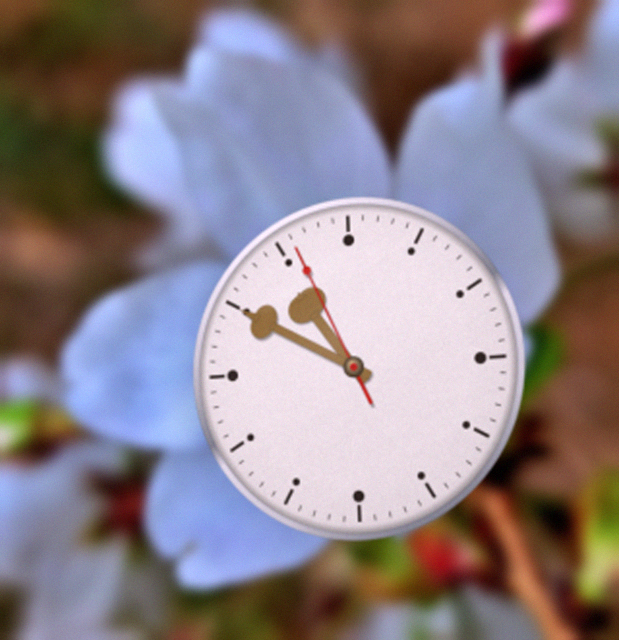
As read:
10:49:56
